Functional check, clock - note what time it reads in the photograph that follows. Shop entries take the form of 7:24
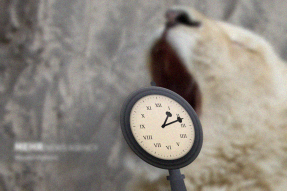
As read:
1:12
